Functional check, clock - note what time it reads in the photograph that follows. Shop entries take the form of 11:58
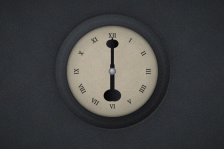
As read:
6:00
